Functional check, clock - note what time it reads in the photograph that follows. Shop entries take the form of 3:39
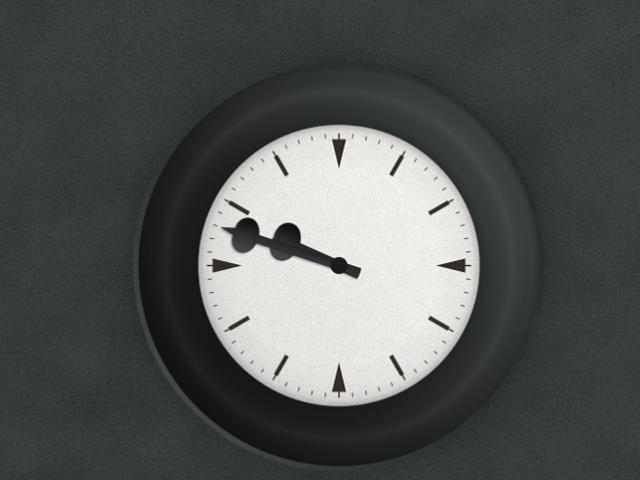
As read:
9:48
